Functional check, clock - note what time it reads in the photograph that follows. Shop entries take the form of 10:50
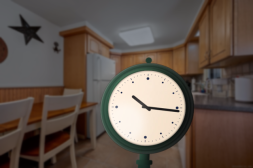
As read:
10:16
